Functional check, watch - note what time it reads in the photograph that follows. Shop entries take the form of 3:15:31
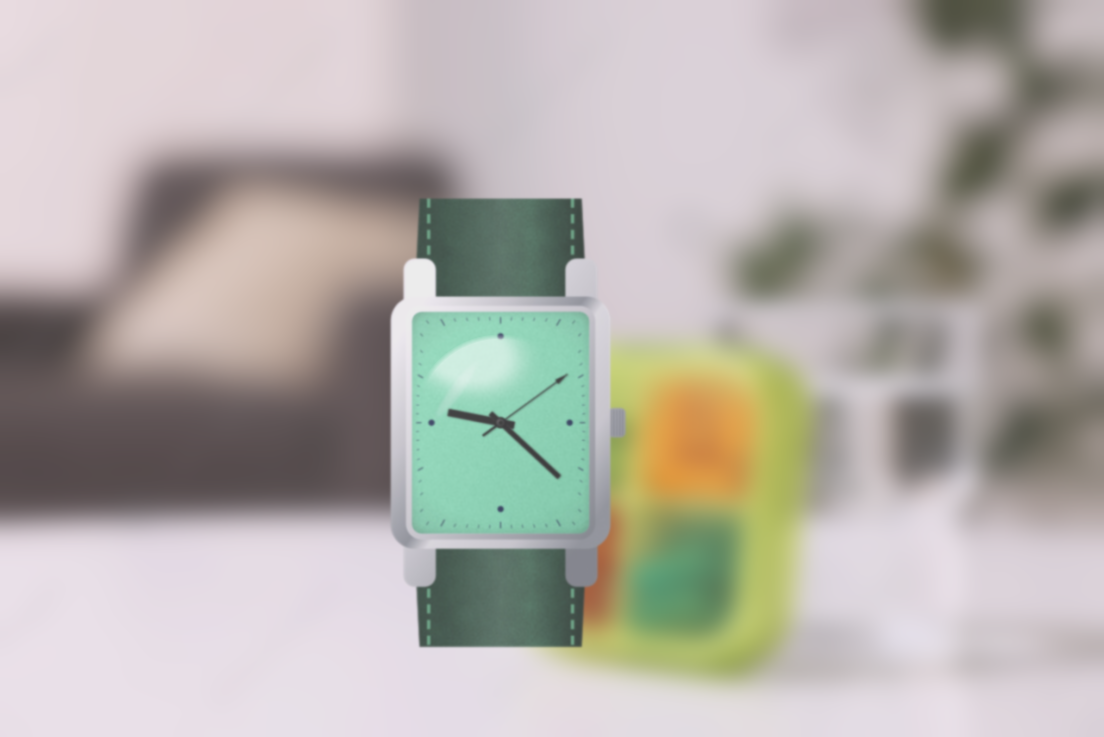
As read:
9:22:09
